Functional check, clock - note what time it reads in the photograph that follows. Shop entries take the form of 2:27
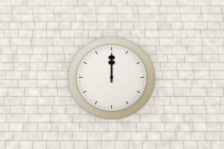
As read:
12:00
